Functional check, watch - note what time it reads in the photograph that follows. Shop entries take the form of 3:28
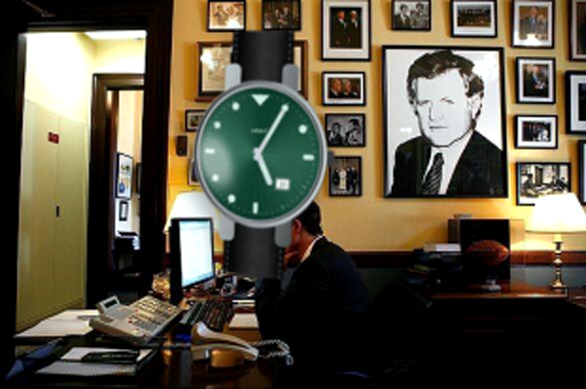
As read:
5:05
